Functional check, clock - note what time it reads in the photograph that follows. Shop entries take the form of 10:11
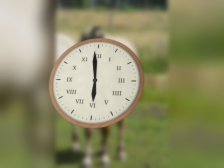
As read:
5:59
